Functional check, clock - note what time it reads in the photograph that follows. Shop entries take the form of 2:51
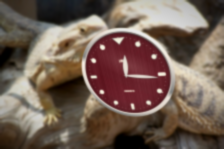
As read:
12:16
